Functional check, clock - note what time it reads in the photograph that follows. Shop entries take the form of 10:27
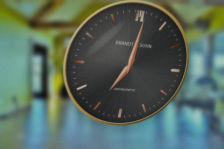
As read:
7:01
